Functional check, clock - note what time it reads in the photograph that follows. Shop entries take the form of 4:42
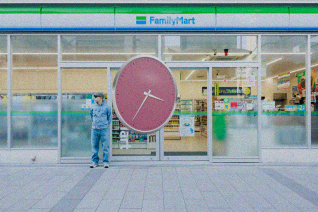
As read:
3:36
